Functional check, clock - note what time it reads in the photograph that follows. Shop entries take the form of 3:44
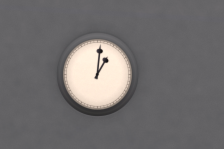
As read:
1:01
